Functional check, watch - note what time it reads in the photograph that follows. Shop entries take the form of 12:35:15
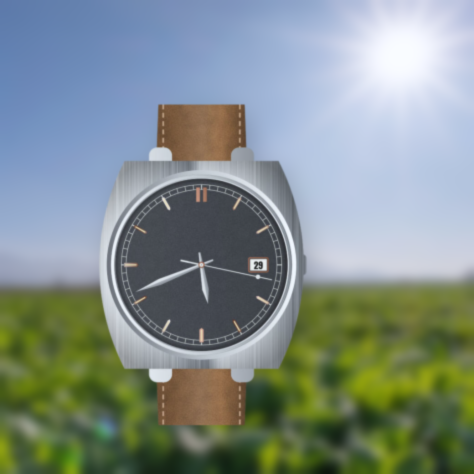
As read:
5:41:17
